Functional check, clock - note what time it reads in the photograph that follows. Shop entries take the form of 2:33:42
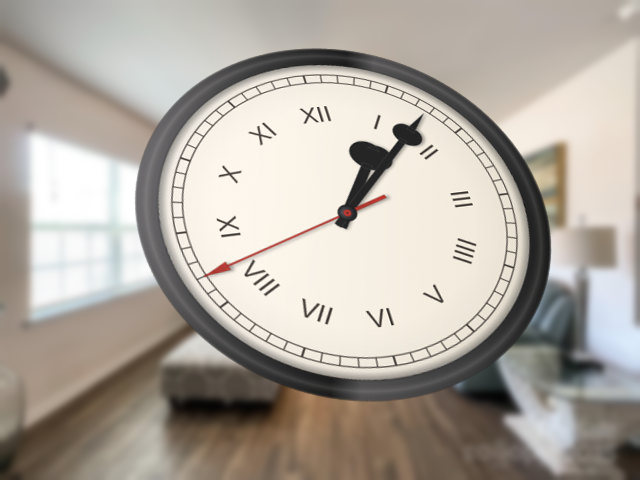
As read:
1:07:42
